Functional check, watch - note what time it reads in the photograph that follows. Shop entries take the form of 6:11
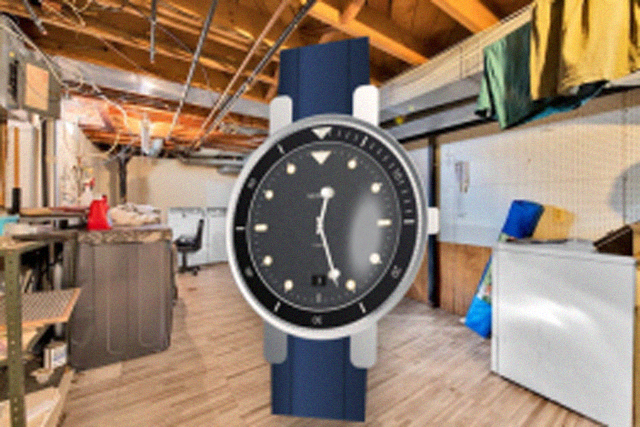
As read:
12:27
